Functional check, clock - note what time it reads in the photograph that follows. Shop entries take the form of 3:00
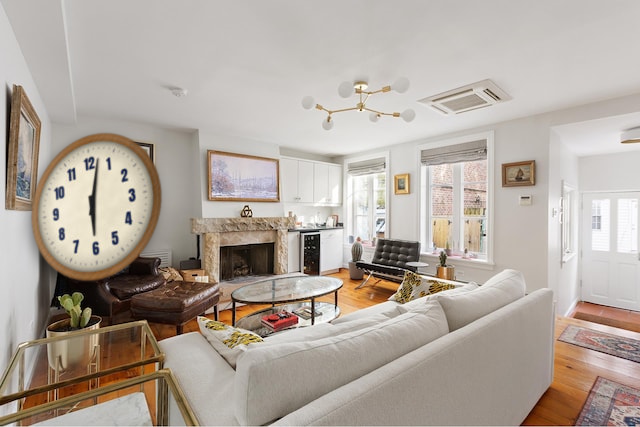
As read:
6:02
